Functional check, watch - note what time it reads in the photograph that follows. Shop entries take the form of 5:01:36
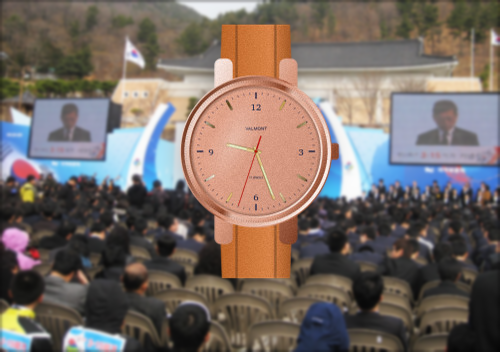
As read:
9:26:33
